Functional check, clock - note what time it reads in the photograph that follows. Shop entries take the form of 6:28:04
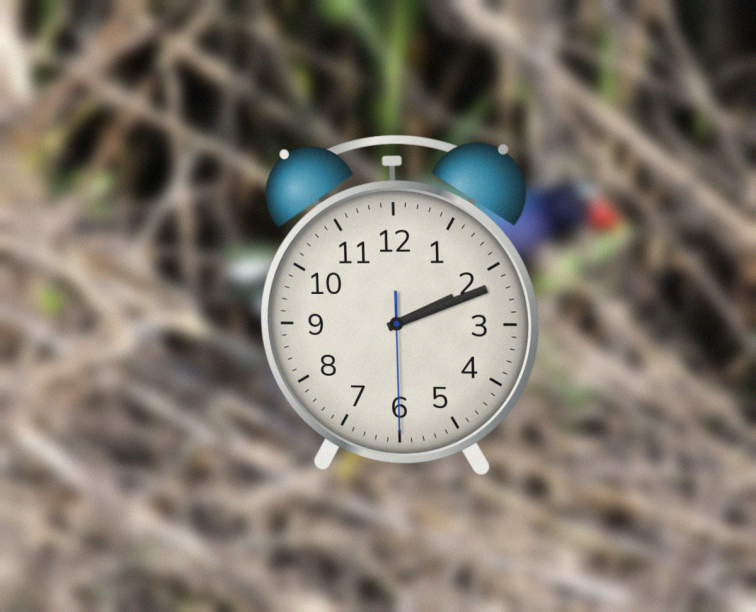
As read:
2:11:30
